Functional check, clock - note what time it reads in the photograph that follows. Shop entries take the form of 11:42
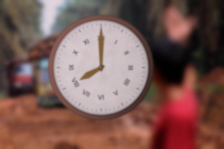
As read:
8:00
